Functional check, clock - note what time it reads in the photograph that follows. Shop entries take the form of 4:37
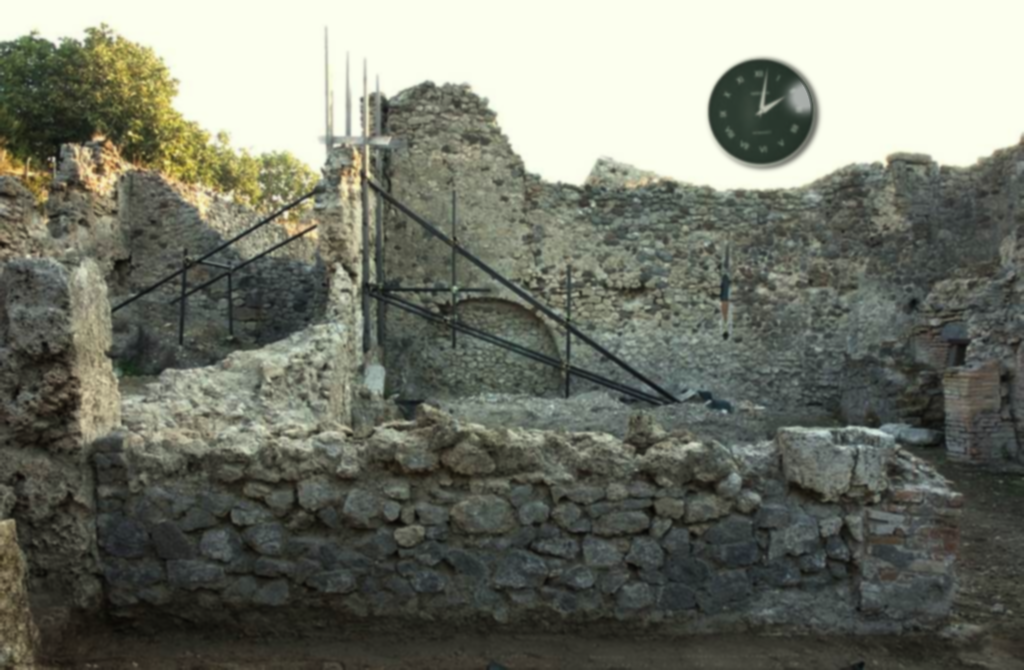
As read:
2:02
